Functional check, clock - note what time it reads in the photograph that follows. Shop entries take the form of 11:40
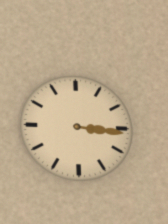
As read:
3:16
